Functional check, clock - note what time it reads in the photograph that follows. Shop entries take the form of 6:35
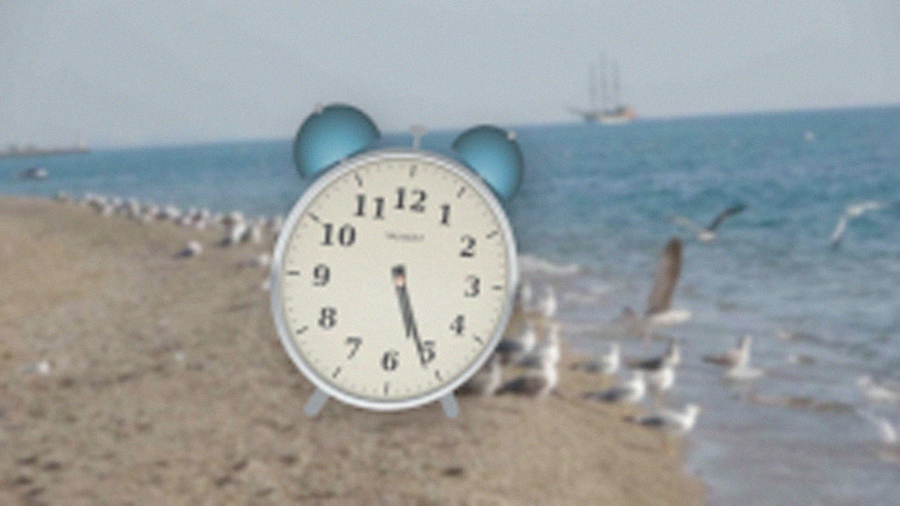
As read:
5:26
